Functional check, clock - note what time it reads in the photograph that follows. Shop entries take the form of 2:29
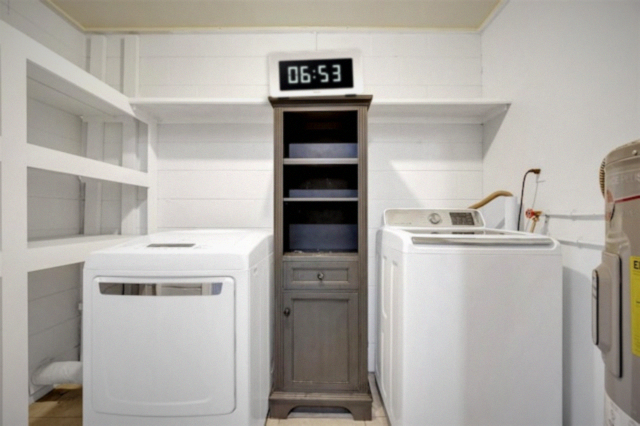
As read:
6:53
